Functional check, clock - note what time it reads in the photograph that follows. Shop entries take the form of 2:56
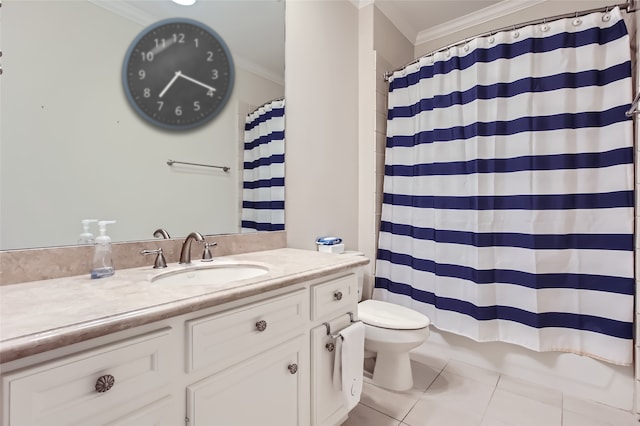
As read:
7:19
